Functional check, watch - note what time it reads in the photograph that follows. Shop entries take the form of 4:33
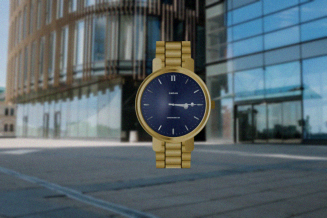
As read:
3:15
